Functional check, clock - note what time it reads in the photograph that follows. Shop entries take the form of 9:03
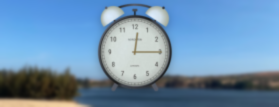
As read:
12:15
